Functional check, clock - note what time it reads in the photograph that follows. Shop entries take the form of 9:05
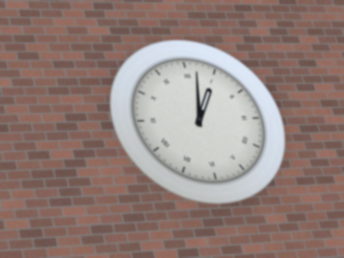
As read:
1:02
